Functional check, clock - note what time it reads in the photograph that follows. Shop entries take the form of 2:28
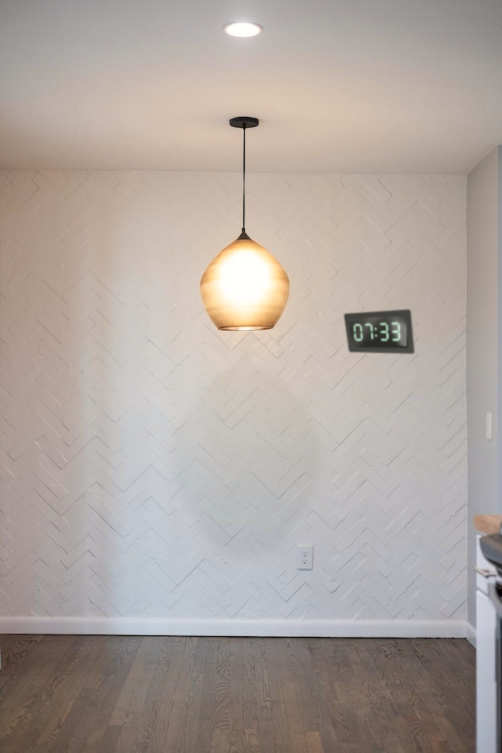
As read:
7:33
